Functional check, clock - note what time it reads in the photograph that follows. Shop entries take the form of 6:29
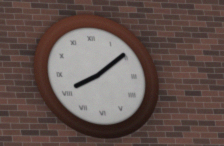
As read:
8:09
